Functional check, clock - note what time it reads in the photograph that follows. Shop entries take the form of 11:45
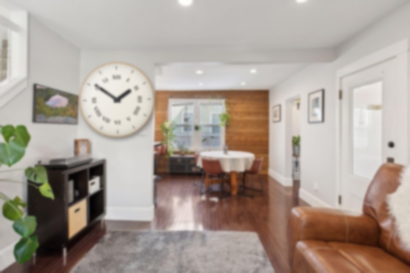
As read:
1:51
